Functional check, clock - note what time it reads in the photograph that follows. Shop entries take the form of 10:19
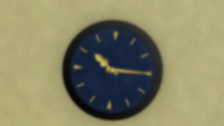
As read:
10:15
